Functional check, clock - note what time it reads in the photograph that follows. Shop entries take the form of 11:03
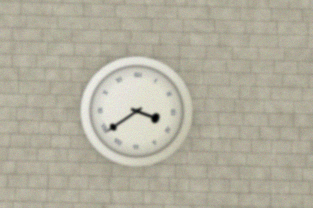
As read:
3:39
